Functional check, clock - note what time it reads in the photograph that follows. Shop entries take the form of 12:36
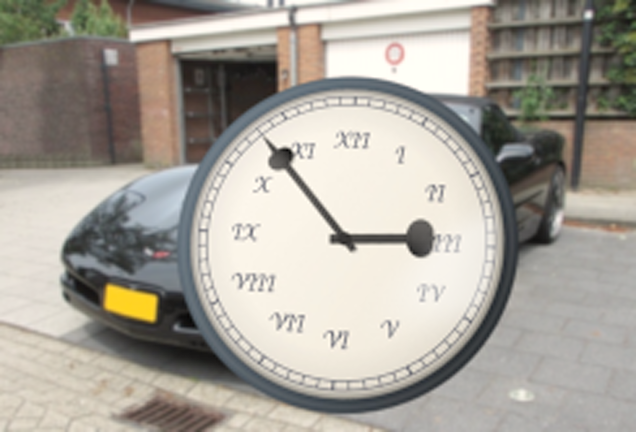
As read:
2:53
